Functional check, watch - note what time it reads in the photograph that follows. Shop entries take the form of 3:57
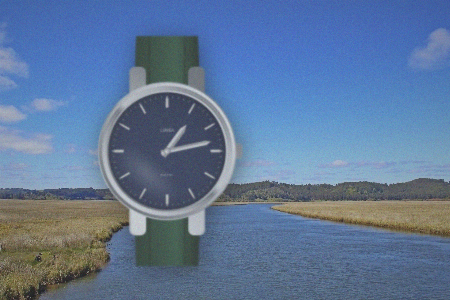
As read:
1:13
